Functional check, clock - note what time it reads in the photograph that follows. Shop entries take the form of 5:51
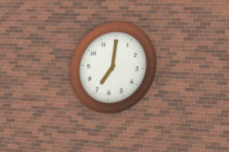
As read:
7:00
